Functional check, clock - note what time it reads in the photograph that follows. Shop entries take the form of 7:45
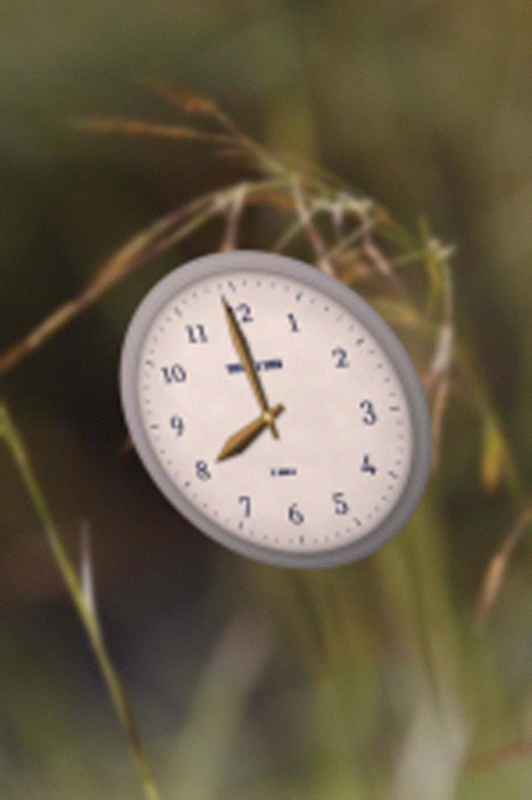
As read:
7:59
